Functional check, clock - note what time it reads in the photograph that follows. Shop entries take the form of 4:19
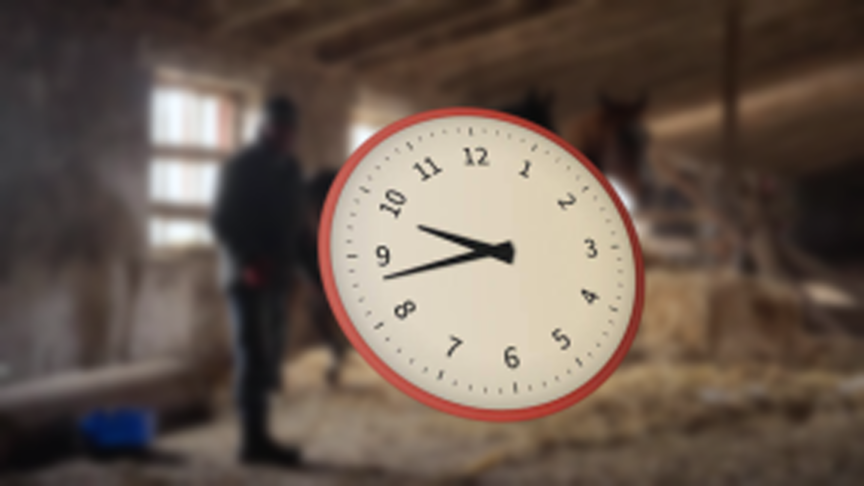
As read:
9:43
